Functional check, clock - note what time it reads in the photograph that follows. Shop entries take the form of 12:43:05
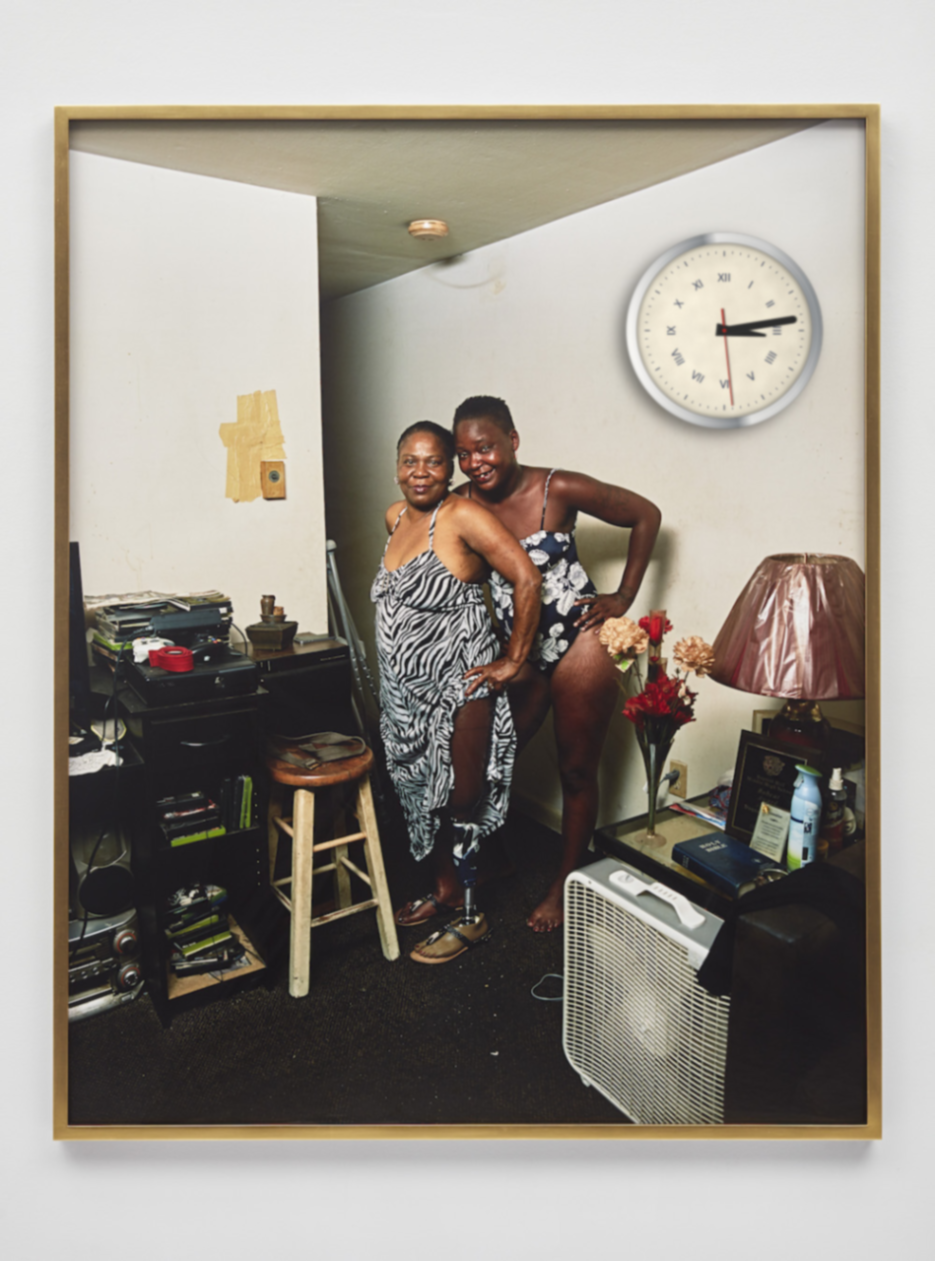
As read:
3:13:29
